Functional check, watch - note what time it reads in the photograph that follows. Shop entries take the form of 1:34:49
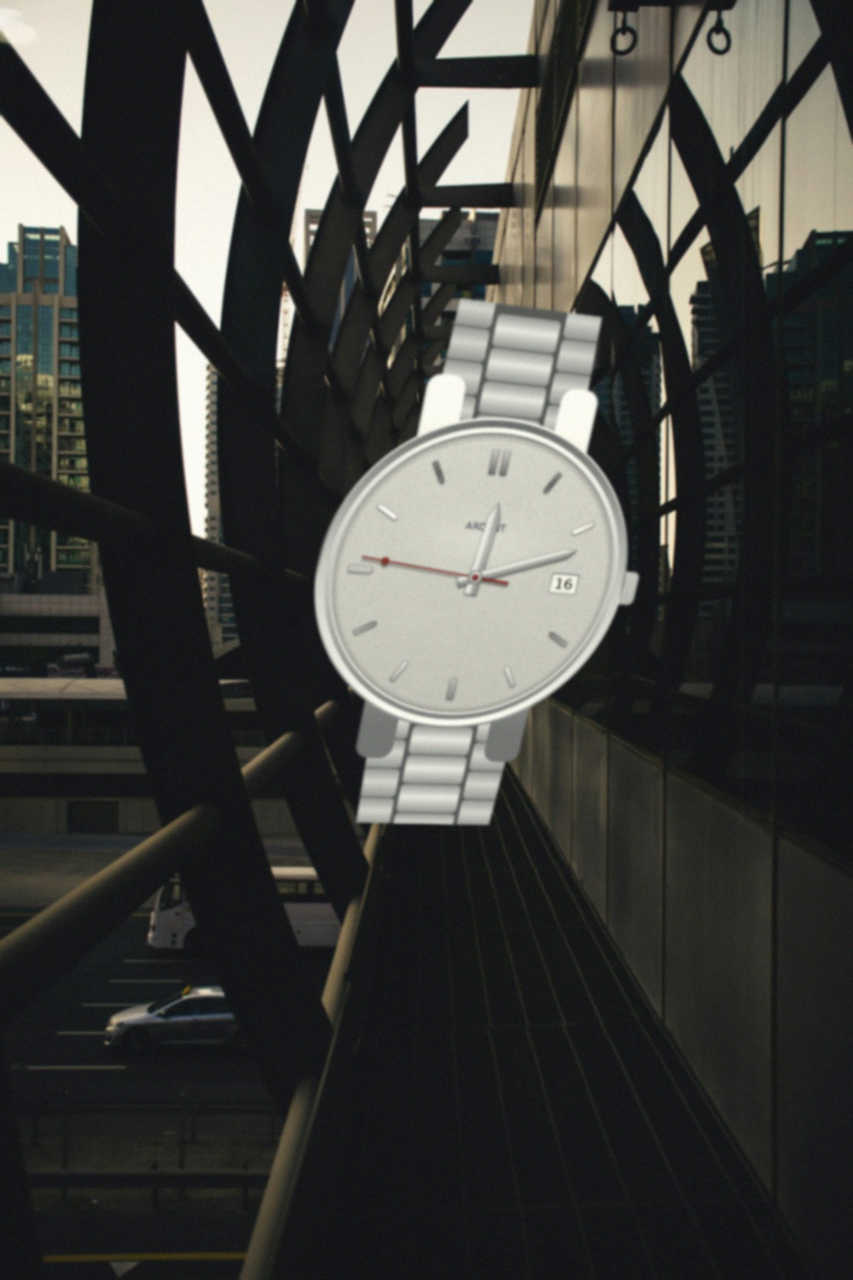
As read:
12:11:46
